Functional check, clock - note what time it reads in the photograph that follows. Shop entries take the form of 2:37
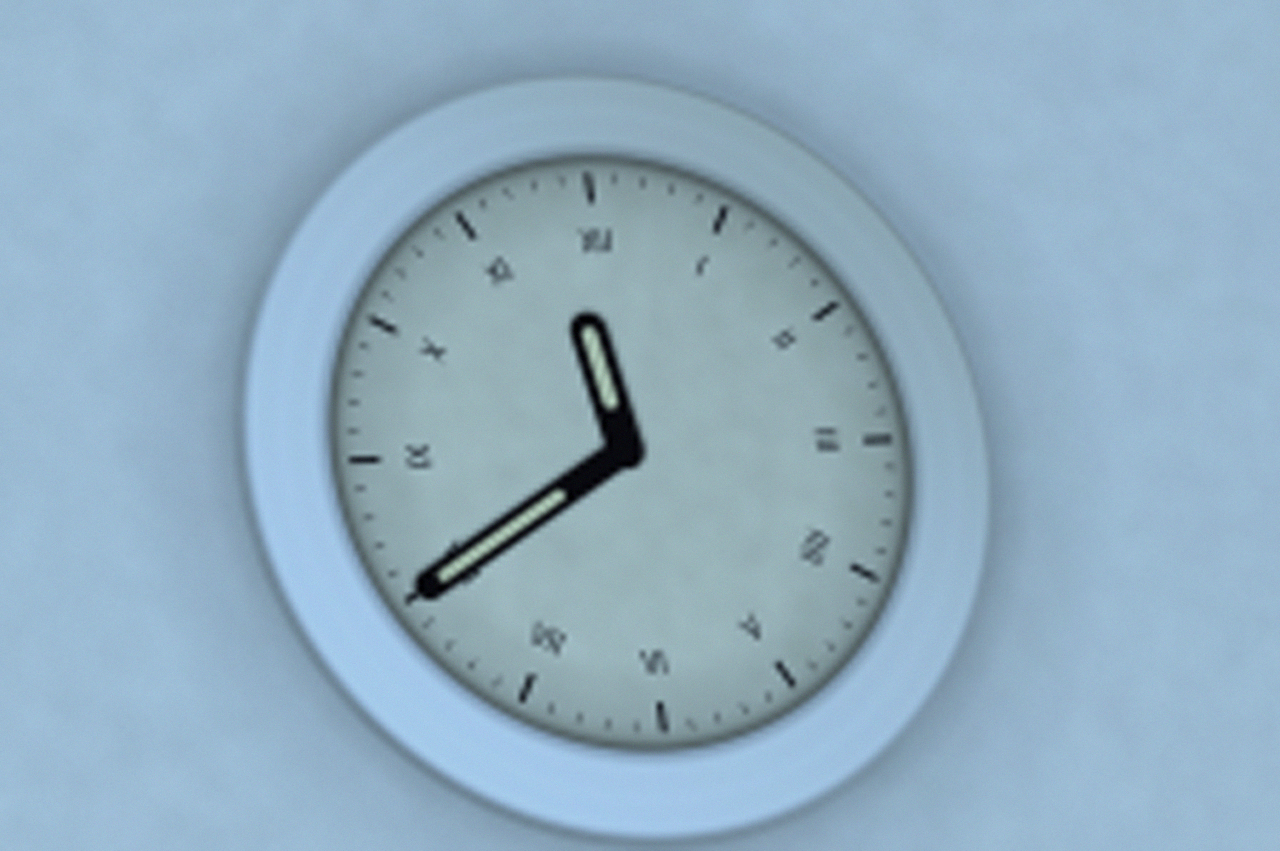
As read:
11:40
